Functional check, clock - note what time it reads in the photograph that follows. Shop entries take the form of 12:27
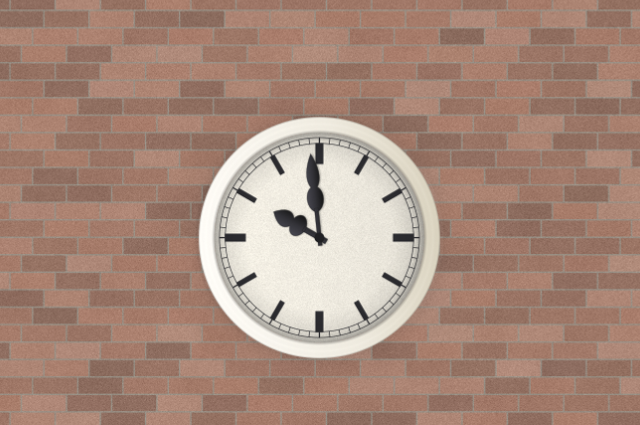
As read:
9:59
